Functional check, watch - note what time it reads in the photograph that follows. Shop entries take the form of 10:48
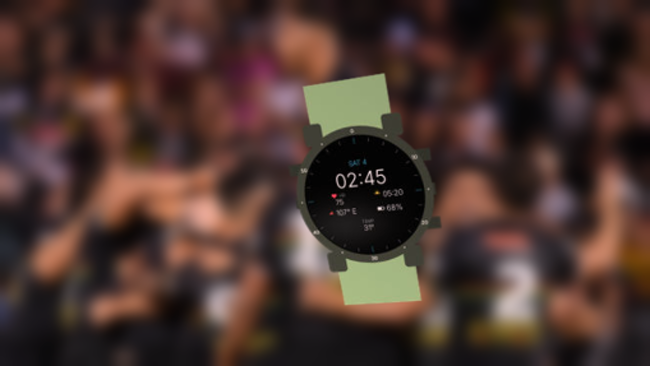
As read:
2:45
